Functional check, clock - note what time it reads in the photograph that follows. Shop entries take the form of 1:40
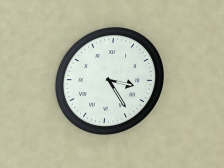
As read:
3:24
